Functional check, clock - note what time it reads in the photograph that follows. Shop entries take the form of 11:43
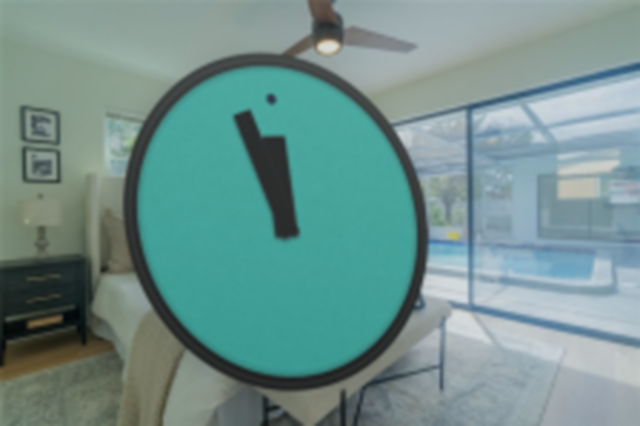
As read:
11:57
